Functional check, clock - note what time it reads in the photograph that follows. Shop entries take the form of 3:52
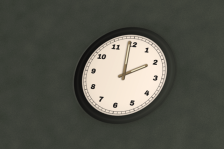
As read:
1:59
